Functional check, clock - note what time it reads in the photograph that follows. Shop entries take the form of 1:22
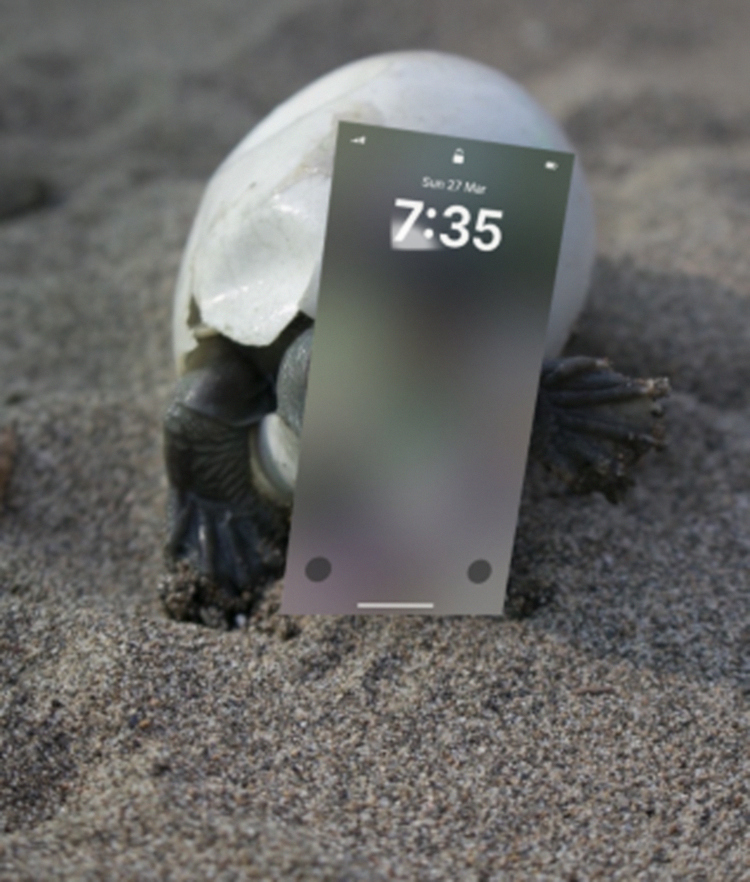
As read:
7:35
